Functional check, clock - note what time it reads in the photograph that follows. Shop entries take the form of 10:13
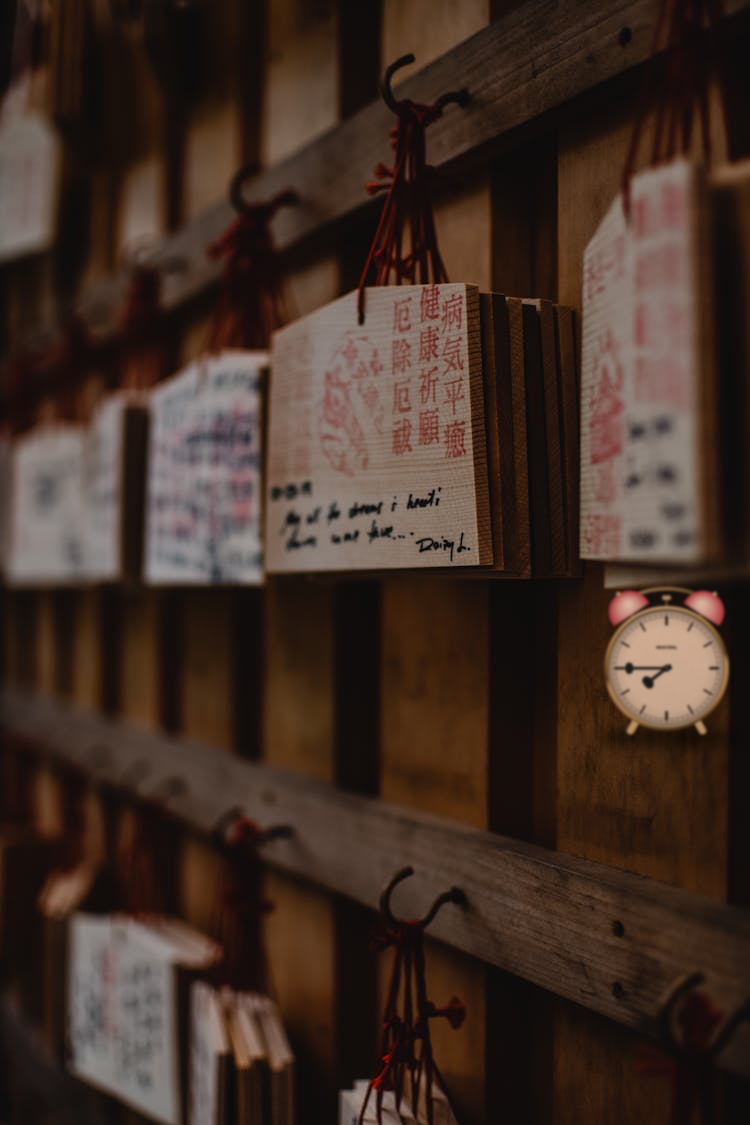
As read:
7:45
